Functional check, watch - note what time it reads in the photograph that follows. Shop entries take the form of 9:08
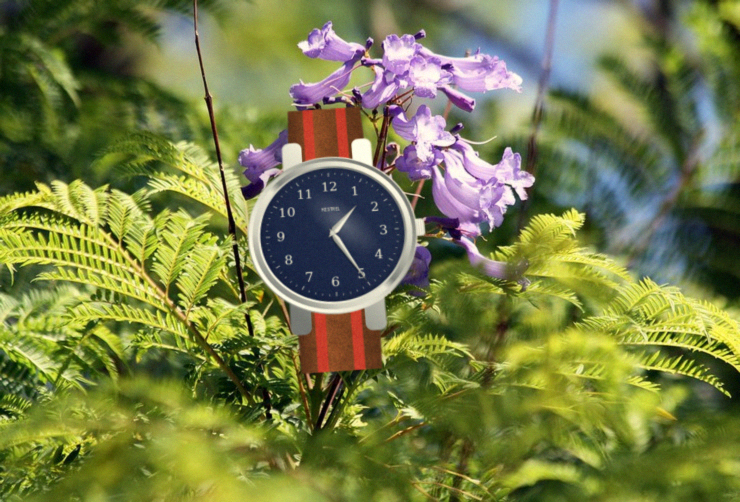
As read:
1:25
